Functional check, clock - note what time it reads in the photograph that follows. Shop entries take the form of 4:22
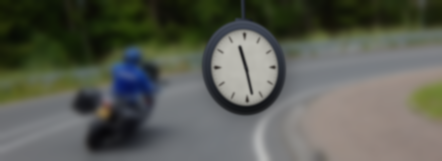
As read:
11:28
